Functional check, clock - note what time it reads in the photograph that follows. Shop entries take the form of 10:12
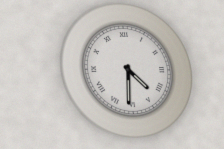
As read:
4:31
